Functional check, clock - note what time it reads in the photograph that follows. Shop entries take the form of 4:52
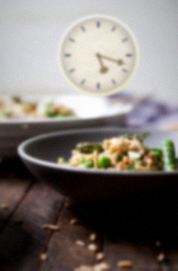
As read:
5:18
